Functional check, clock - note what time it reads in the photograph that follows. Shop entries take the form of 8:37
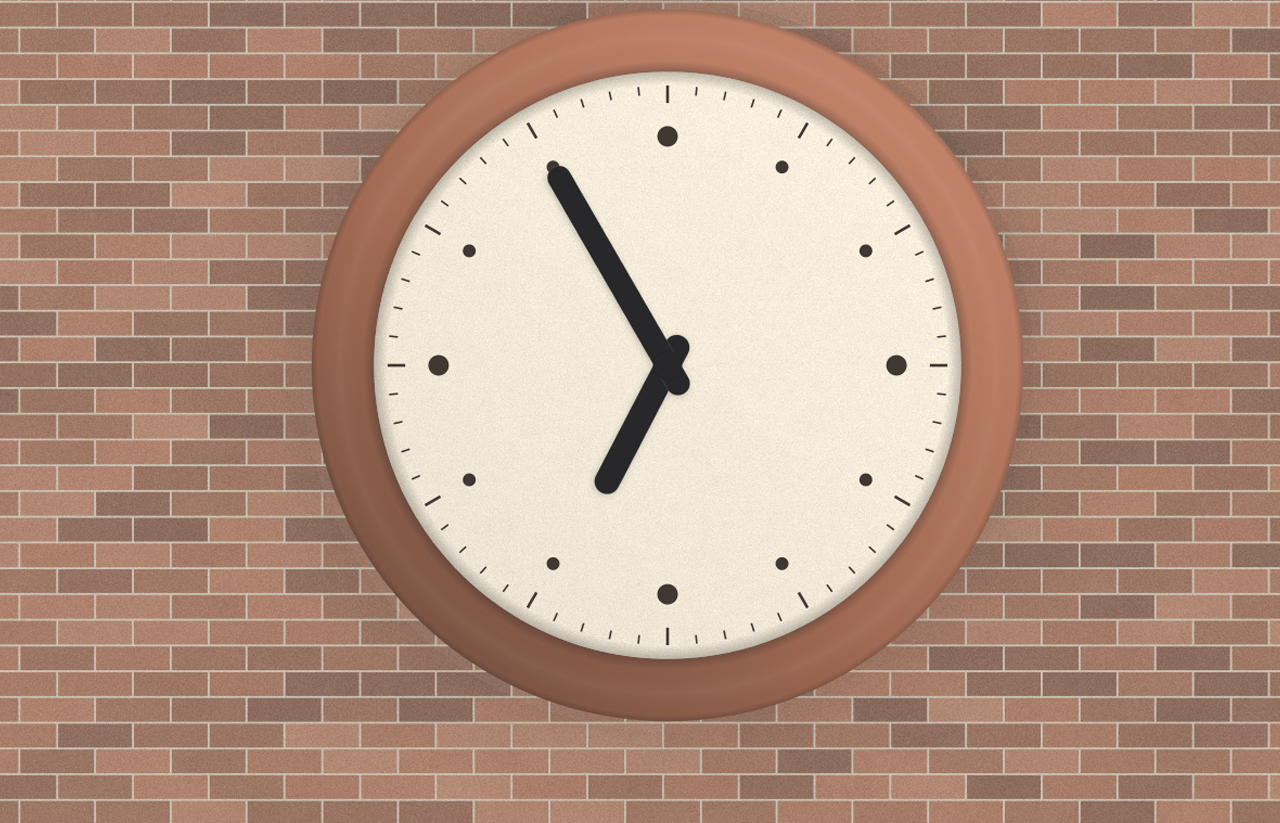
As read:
6:55
